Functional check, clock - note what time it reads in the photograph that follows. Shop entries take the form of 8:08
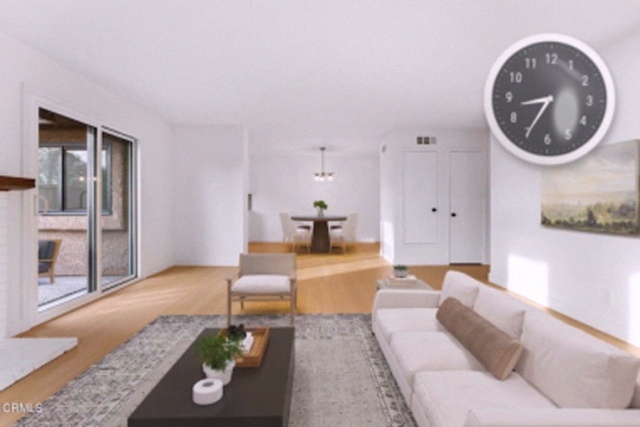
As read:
8:35
